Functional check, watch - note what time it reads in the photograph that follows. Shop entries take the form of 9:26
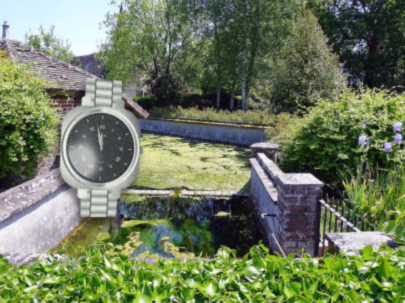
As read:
11:58
